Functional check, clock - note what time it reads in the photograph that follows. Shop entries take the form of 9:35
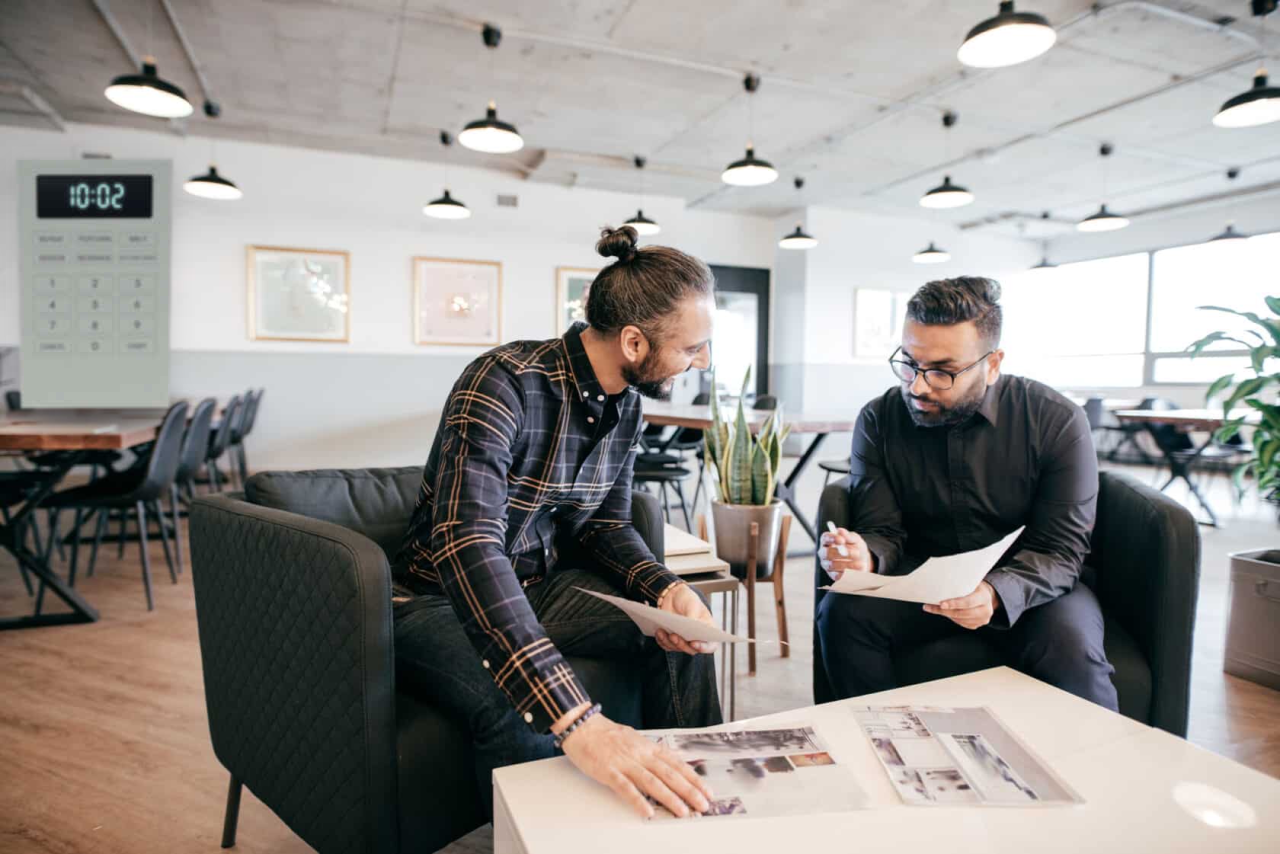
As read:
10:02
